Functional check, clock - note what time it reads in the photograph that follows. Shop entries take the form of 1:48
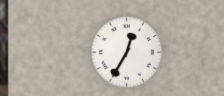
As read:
12:35
